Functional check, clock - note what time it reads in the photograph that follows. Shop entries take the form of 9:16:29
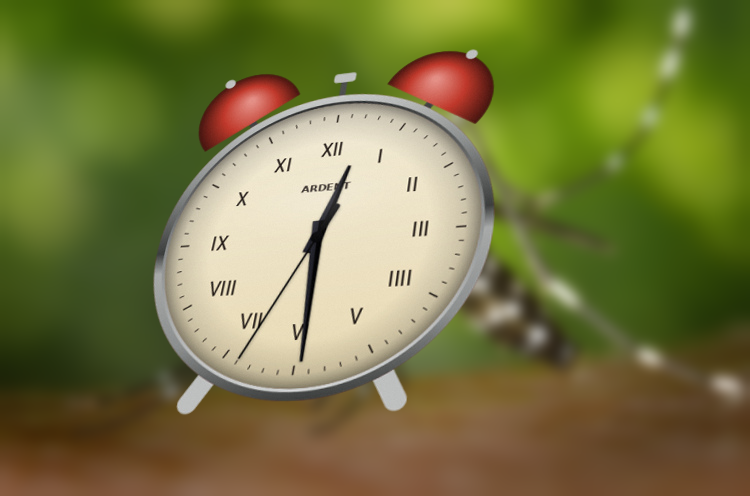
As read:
12:29:34
